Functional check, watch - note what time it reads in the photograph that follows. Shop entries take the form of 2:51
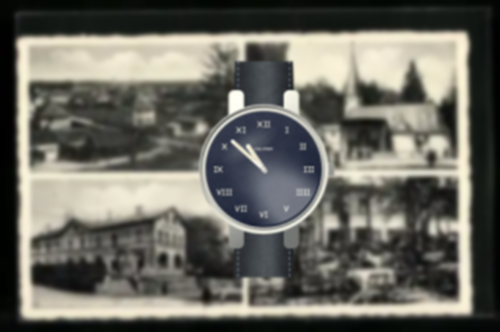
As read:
10:52
